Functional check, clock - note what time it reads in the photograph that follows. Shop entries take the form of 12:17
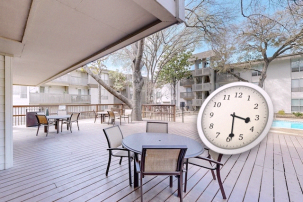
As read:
3:29
